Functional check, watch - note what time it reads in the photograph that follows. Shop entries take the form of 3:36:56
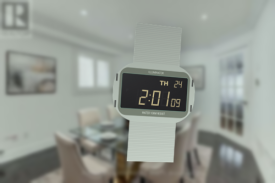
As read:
2:01:09
